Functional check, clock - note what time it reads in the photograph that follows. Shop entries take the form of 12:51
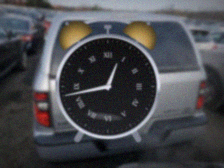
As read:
12:43
